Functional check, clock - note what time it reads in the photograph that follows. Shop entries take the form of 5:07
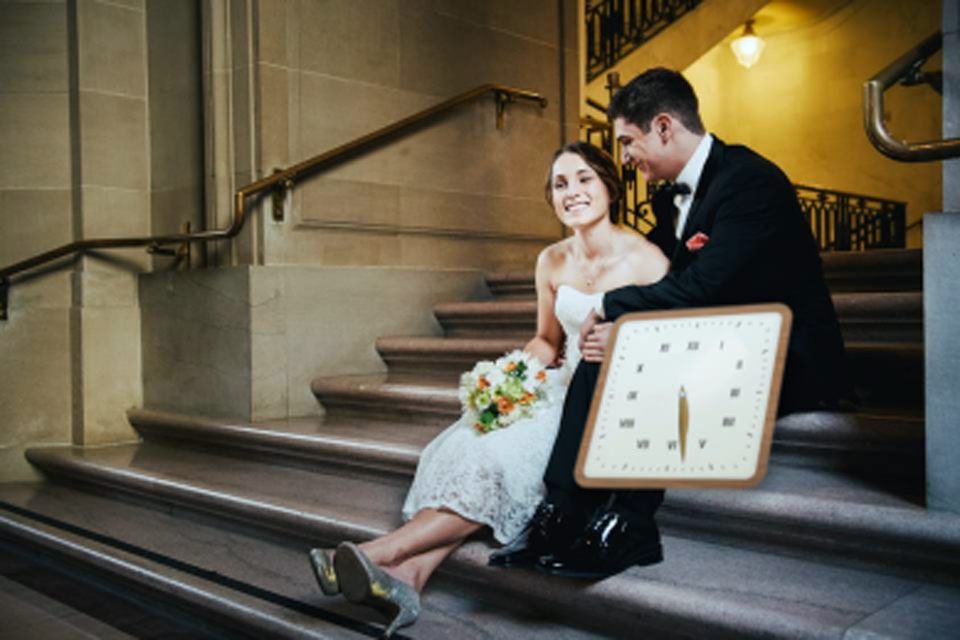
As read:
5:28
